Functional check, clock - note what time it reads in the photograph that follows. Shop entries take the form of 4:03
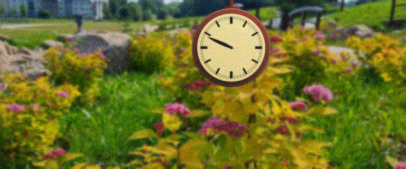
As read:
9:49
